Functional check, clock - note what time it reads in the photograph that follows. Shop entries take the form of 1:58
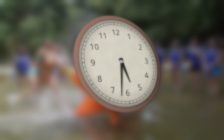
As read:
5:32
